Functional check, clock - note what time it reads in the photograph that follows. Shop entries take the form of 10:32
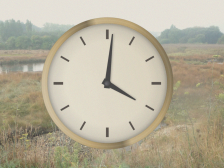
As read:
4:01
